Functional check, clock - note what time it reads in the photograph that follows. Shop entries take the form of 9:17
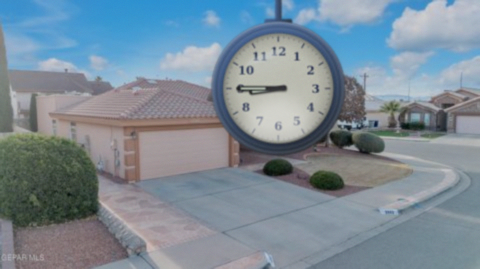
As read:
8:45
